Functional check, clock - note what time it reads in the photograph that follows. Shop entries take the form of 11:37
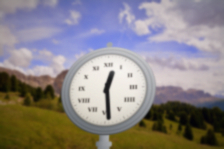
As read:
12:29
